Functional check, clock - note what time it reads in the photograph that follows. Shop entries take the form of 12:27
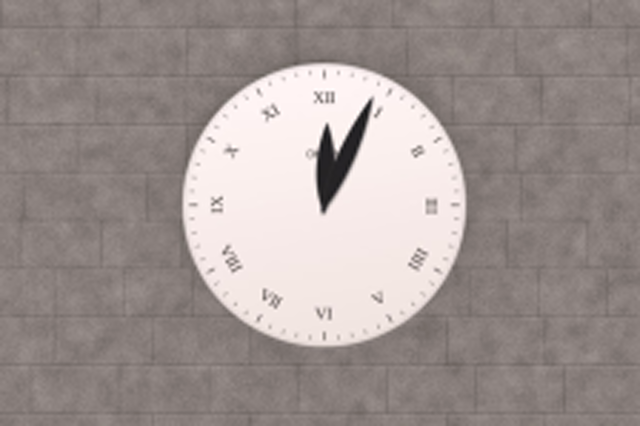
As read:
12:04
